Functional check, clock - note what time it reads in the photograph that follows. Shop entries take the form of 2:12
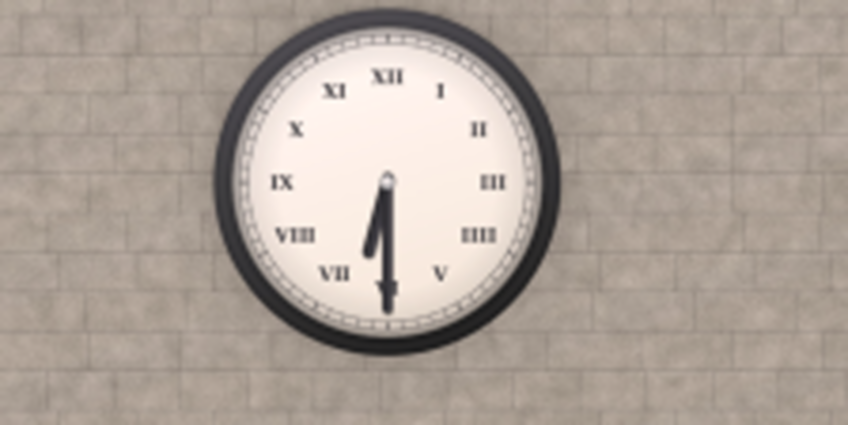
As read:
6:30
